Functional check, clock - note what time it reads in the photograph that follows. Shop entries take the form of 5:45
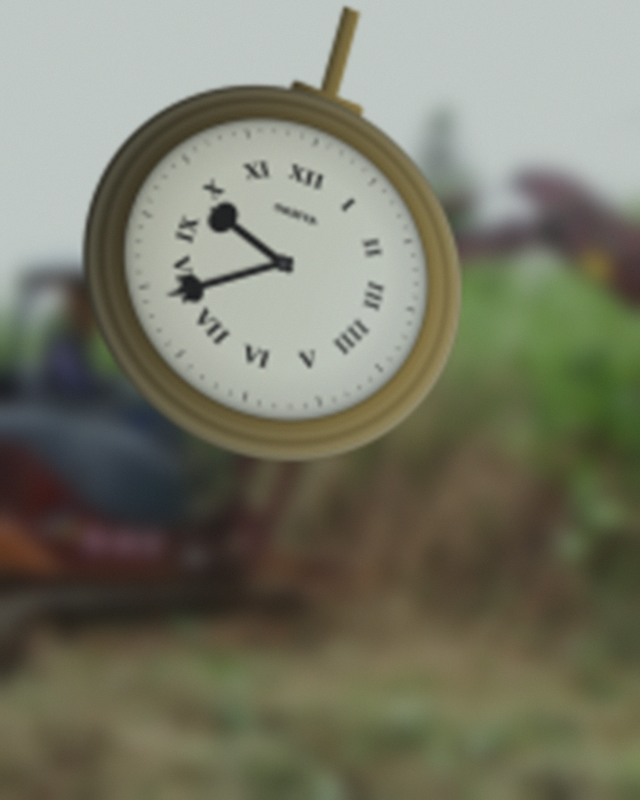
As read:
9:39
